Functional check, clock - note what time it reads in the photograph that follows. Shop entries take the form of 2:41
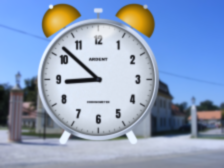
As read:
8:52
